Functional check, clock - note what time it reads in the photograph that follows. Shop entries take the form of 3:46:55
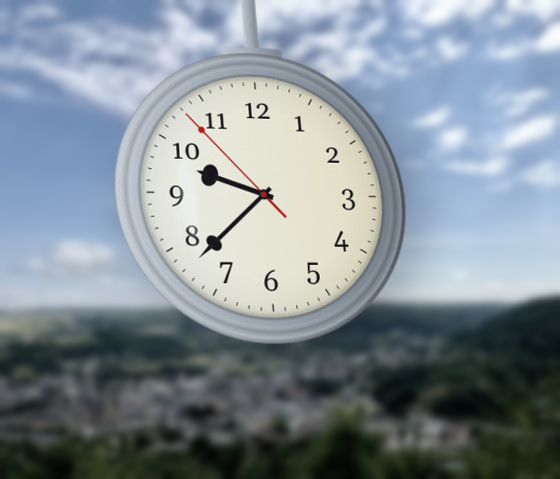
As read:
9:37:53
